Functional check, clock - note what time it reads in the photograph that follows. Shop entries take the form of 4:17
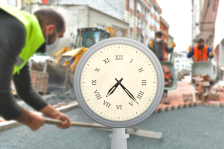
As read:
7:23
